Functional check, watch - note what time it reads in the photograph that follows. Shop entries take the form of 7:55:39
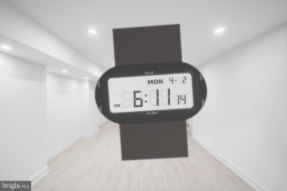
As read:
6:11:14
